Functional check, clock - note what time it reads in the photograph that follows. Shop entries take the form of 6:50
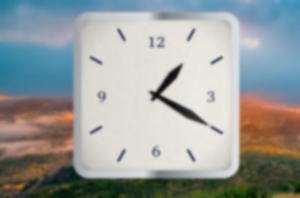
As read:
1:20
